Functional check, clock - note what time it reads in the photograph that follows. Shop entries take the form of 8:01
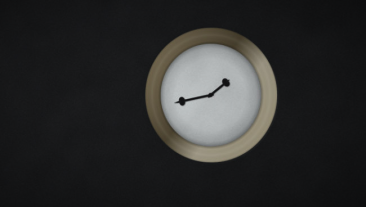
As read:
1:43
